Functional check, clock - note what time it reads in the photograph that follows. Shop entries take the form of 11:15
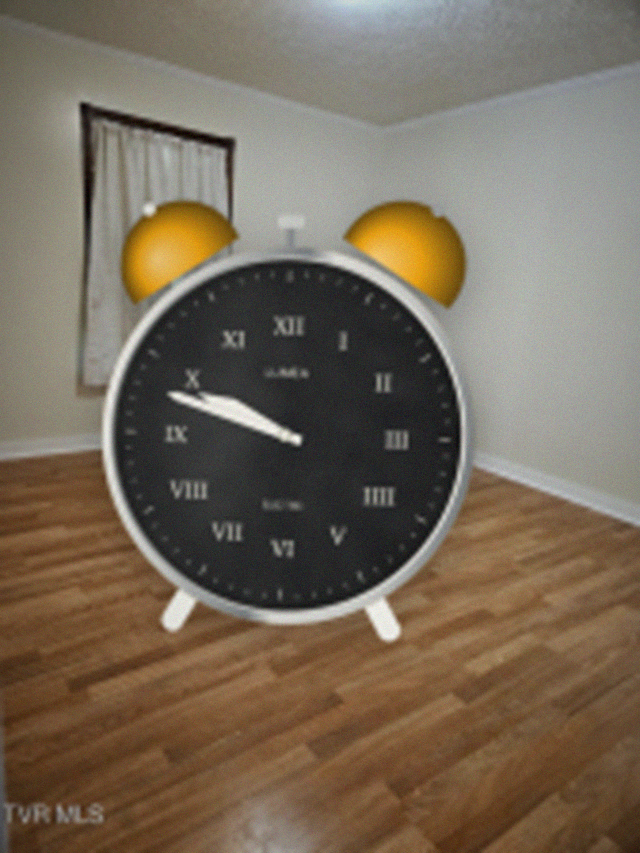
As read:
9:48
